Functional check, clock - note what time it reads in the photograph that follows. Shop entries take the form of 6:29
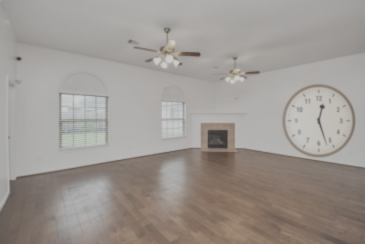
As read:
12:27
